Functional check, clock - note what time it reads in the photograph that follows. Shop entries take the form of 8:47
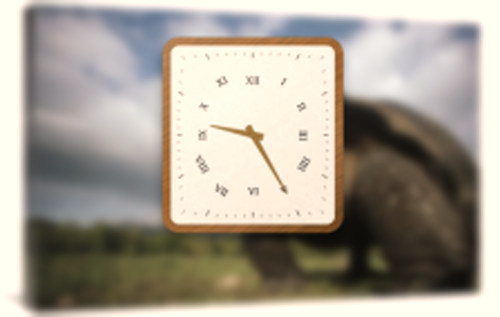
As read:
9:25
